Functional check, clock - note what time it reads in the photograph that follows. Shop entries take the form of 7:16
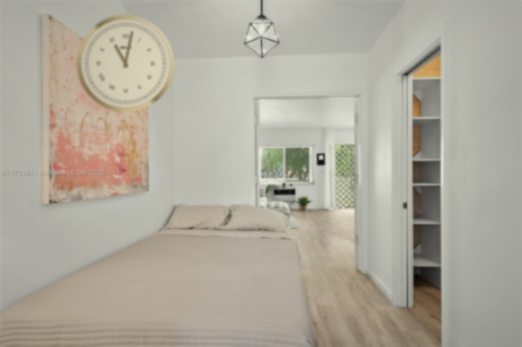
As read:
11:02
